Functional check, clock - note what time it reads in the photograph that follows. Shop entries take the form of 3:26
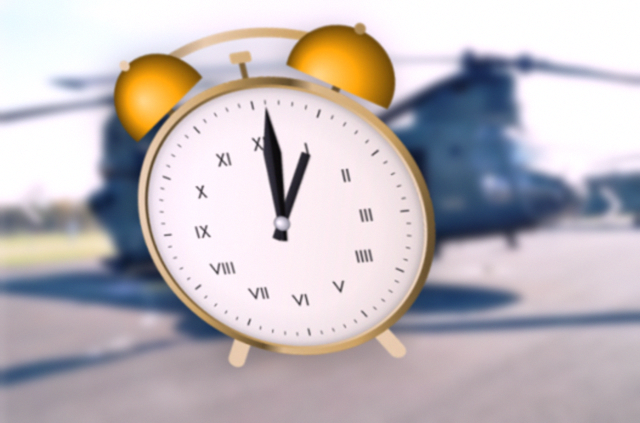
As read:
1:01
